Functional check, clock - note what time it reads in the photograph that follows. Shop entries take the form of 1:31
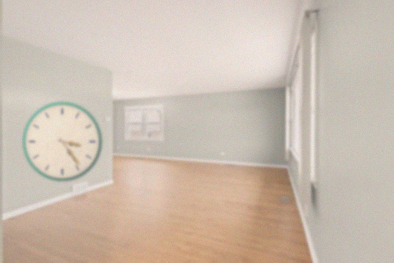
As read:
3:24
